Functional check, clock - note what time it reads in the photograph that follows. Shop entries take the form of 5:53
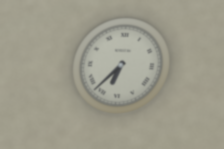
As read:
6:37
